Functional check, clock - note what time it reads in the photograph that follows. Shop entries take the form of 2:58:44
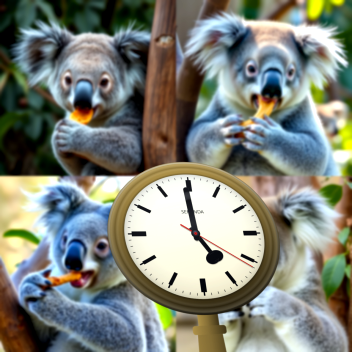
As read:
4:59:21
